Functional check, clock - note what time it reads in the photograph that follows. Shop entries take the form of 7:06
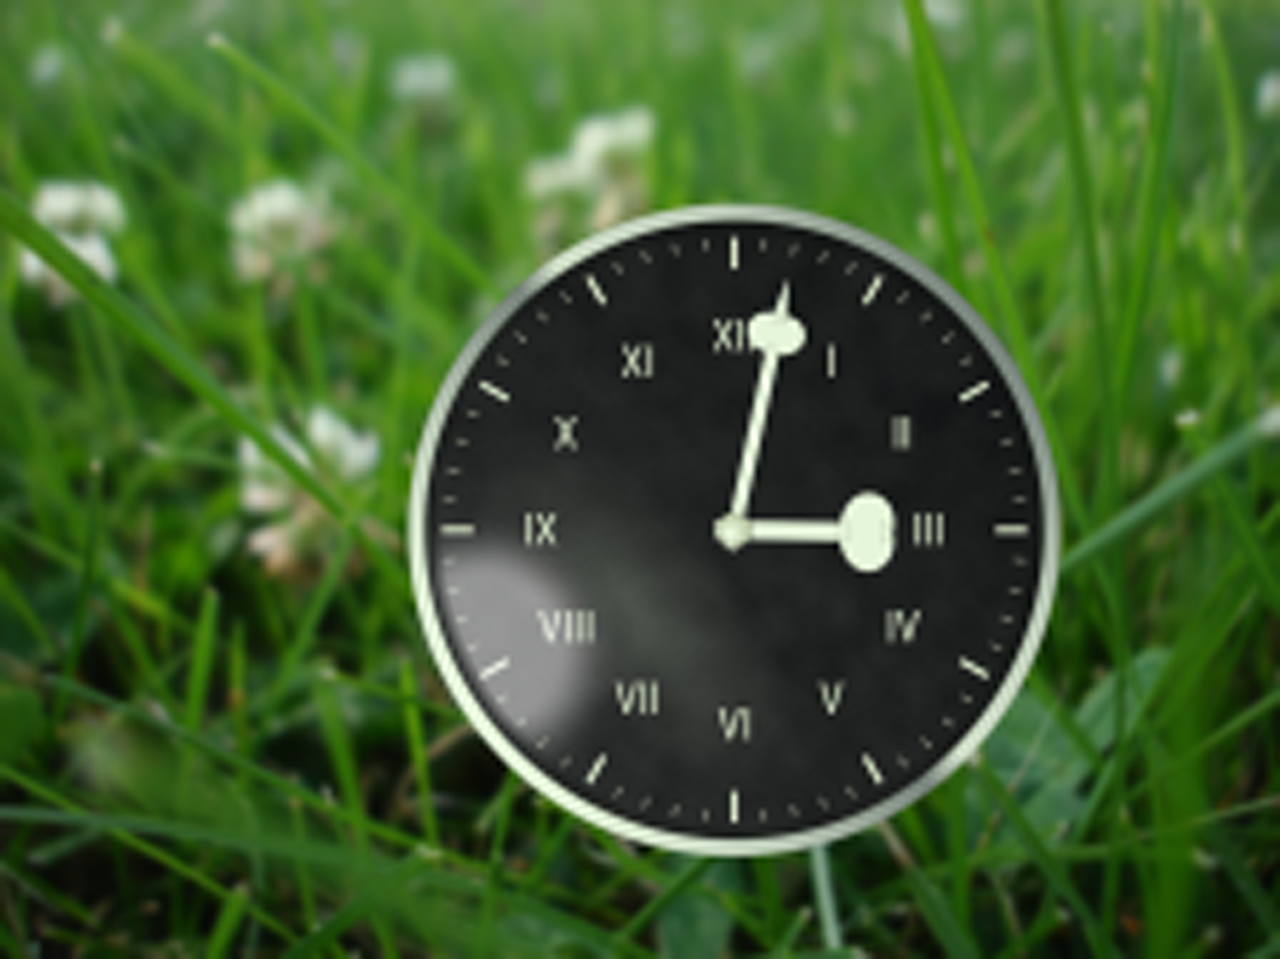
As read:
3:02
